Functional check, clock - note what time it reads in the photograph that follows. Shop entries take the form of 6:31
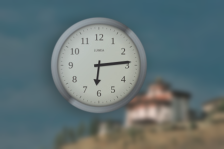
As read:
6:14
